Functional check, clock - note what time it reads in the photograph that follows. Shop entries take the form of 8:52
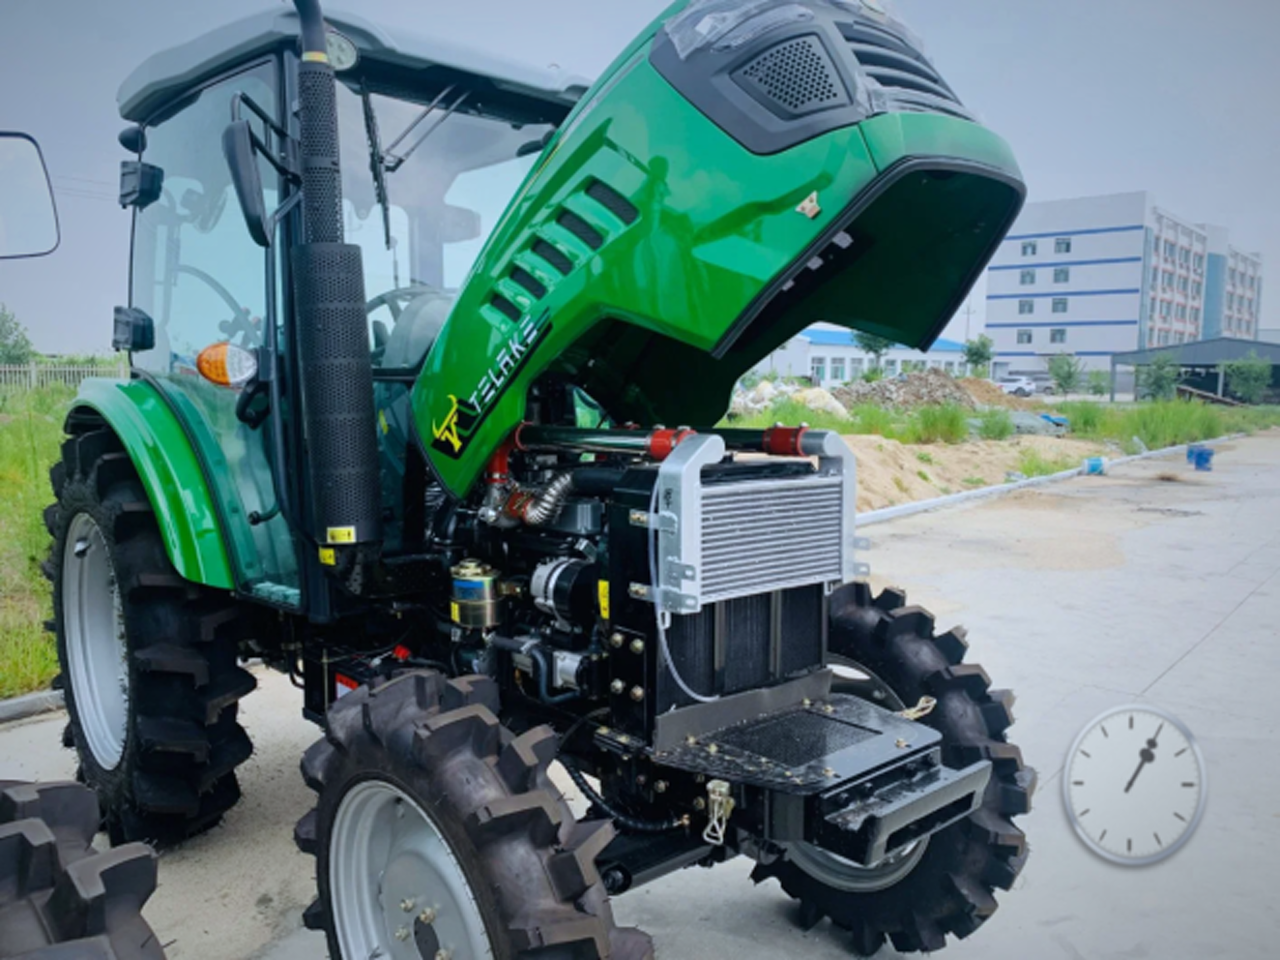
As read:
1:05
